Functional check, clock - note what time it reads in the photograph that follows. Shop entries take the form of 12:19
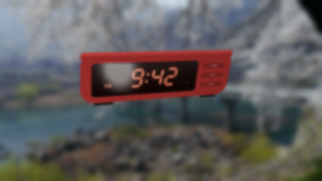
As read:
9:42
